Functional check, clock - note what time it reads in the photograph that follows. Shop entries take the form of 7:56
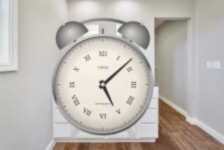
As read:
5:08
